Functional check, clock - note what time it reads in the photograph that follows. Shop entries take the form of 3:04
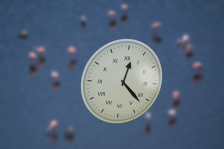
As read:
12:22
